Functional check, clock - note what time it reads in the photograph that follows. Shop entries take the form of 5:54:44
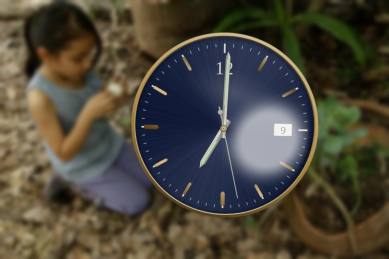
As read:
7:00:28
